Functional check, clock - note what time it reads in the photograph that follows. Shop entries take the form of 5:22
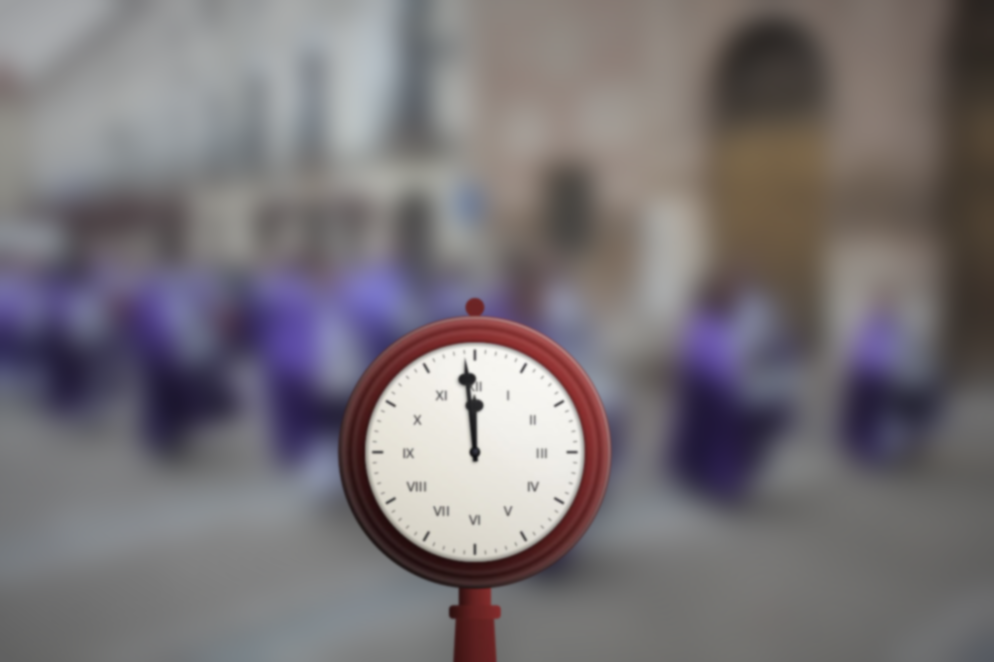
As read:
11:59
